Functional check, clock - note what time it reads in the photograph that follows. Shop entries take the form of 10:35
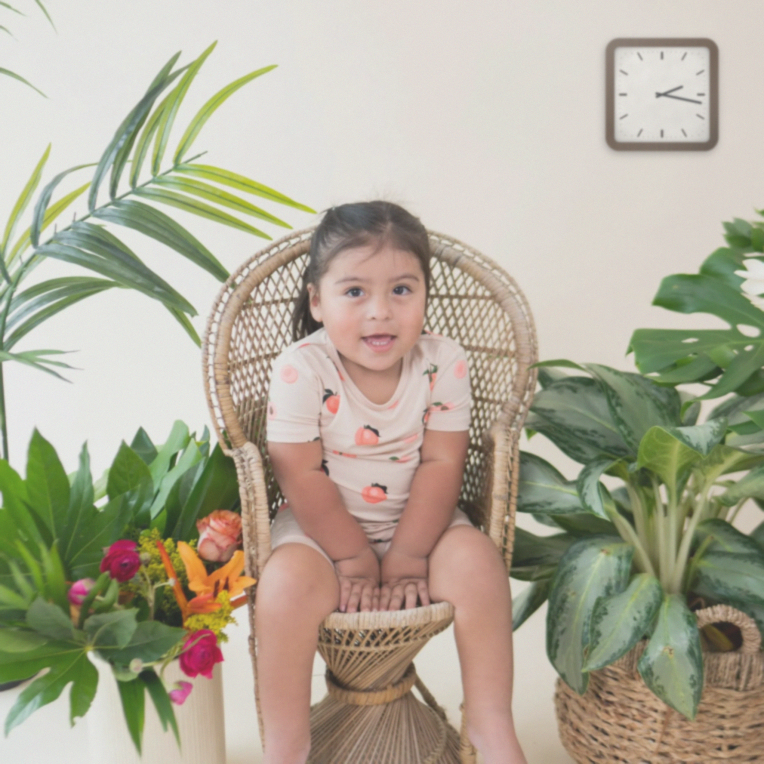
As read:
2:17
